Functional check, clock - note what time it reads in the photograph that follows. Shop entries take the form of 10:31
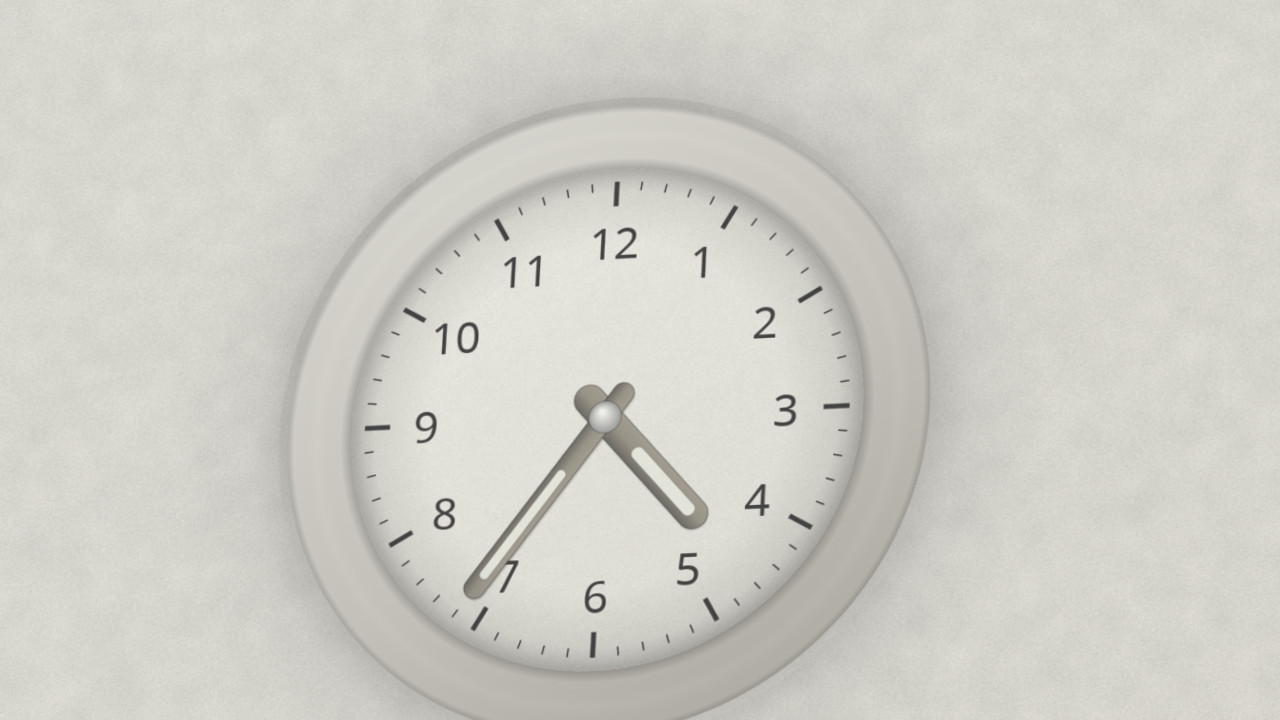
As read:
4:36
